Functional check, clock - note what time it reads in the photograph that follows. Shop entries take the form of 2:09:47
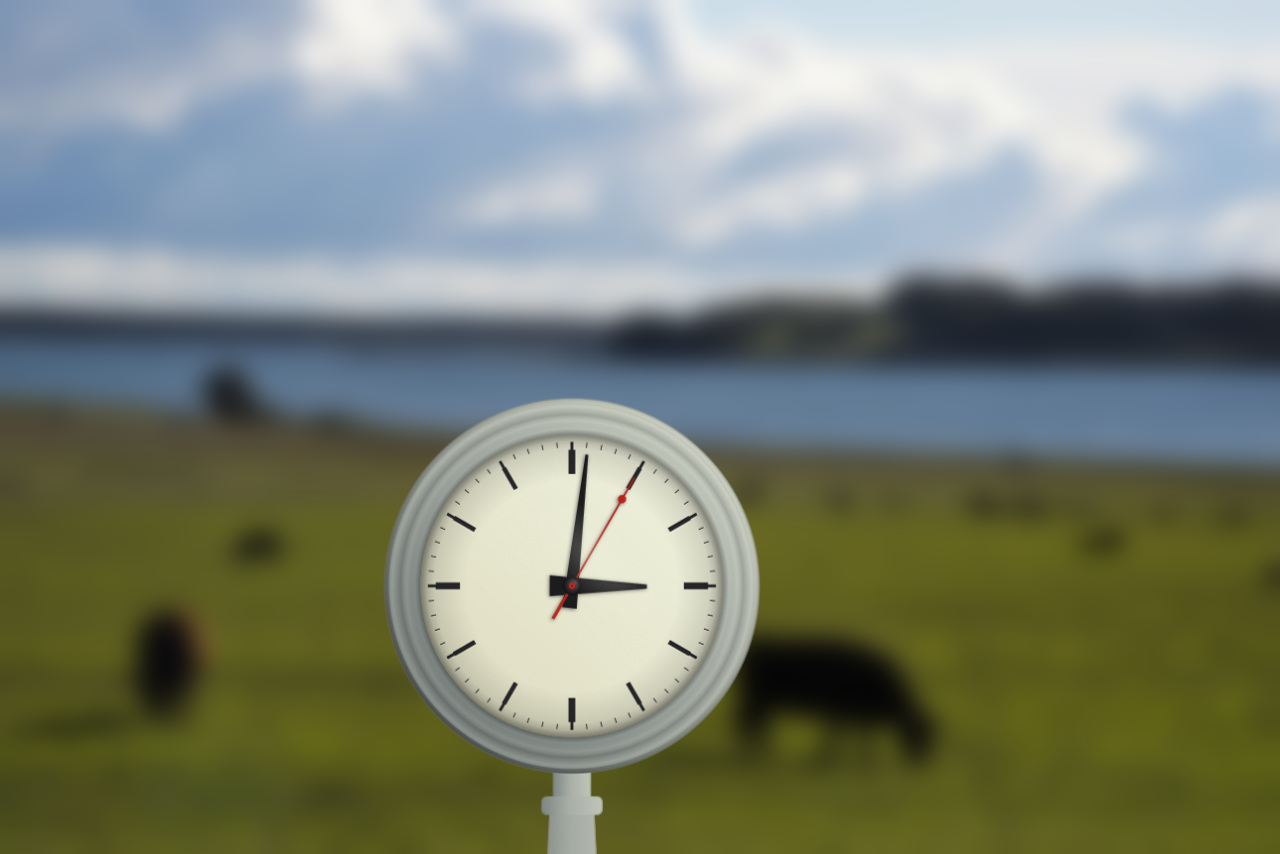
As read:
3:01:05
